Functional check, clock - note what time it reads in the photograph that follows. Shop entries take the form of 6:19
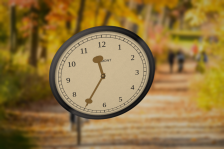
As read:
11:35
